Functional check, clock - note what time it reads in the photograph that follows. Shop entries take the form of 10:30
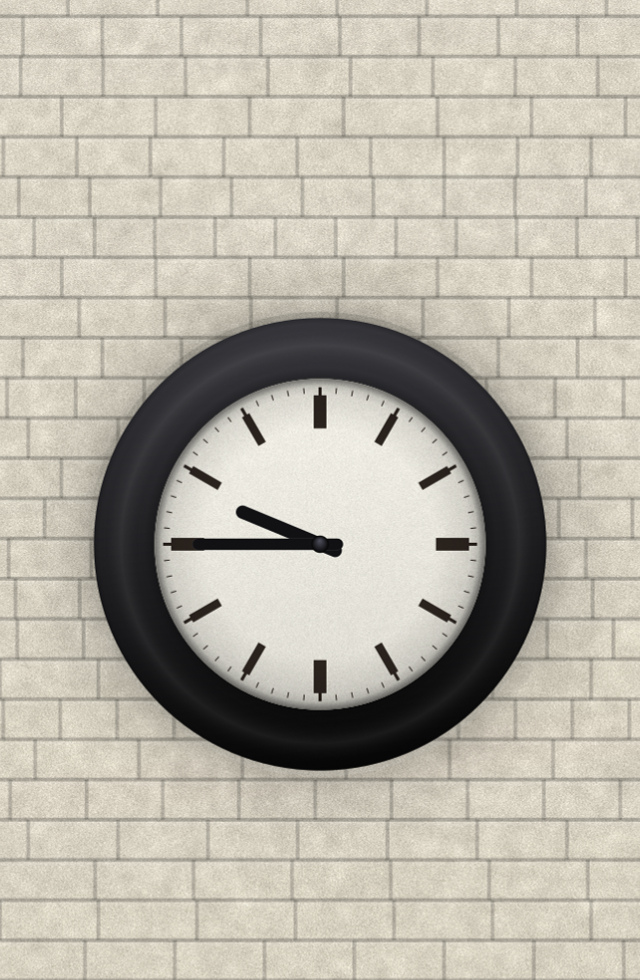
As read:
9:45
